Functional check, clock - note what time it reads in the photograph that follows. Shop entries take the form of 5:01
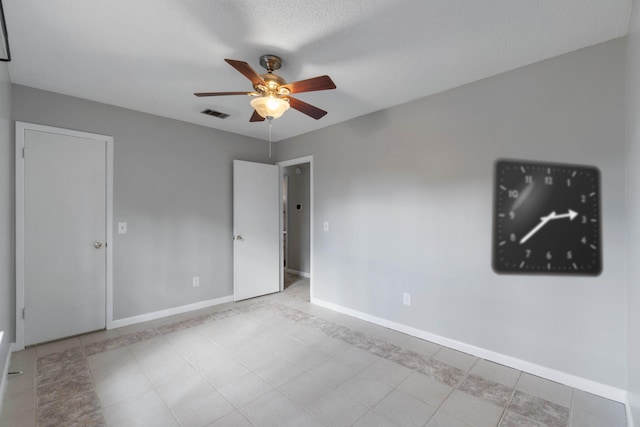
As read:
2:38
